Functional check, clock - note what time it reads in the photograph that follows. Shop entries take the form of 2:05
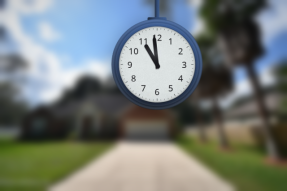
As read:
10:59
